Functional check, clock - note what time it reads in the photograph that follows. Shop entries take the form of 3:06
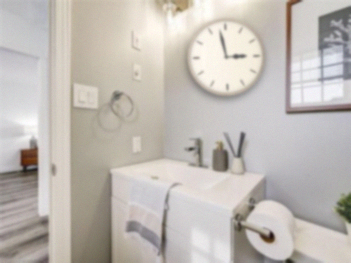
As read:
2:58
